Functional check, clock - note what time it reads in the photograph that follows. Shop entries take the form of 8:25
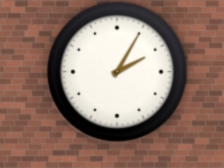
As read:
2:05
